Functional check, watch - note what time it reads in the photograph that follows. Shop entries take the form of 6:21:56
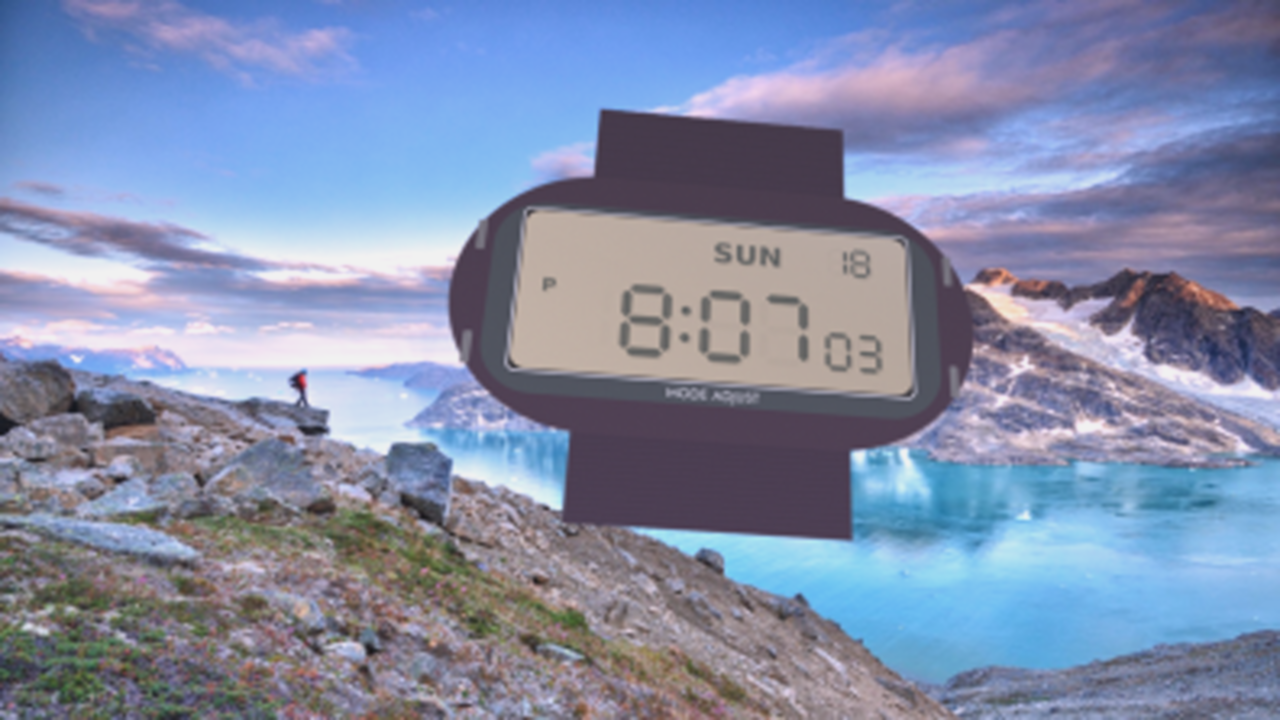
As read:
8:07:03
